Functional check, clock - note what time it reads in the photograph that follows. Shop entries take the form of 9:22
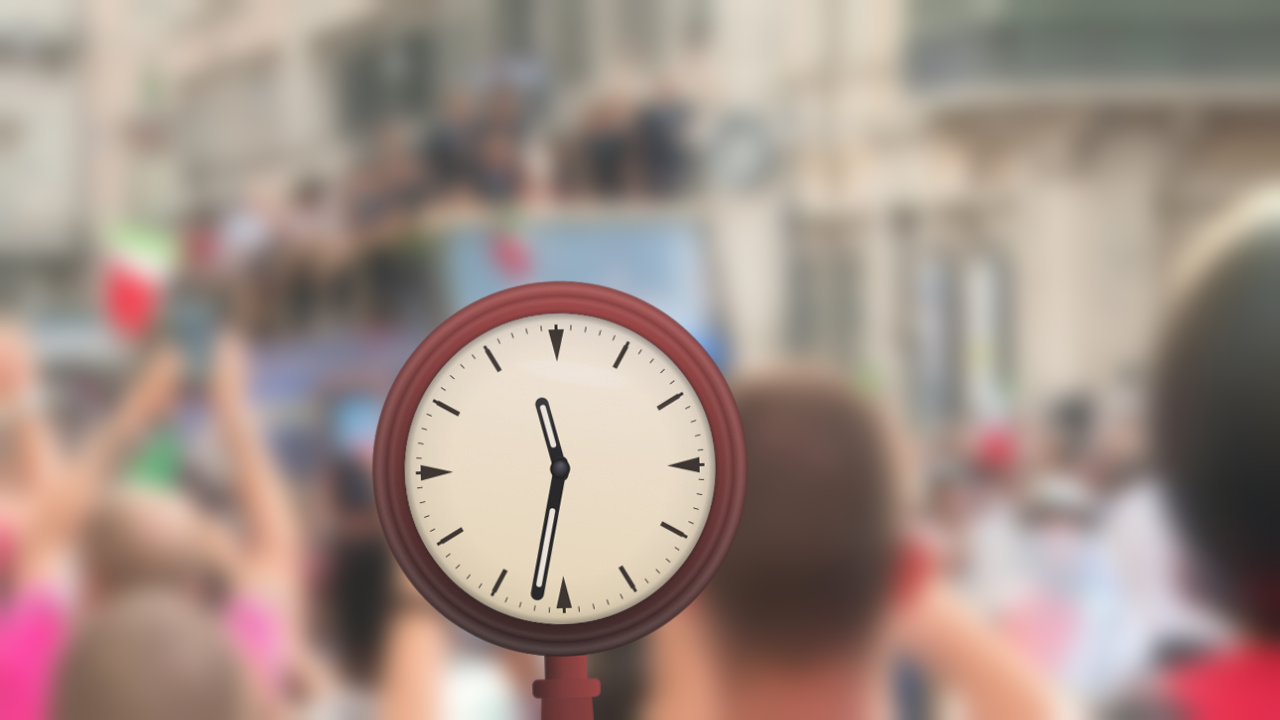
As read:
11:32
